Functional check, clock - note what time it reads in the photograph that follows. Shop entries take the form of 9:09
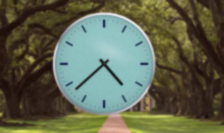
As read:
4:38
